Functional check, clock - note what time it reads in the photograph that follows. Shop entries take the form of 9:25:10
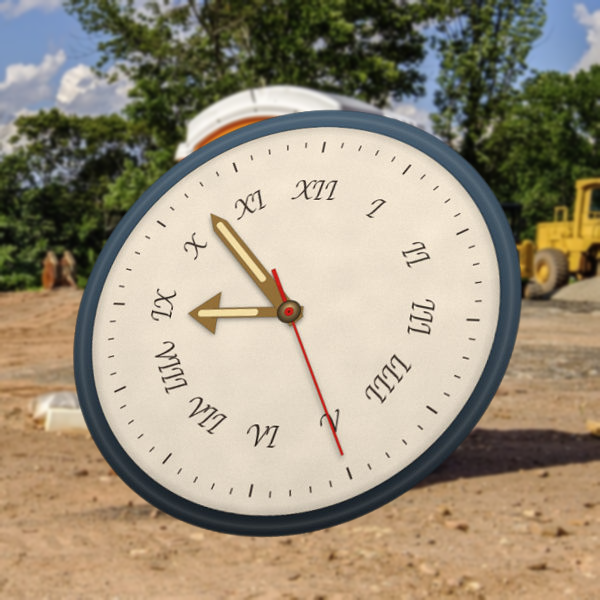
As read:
8:52:25
